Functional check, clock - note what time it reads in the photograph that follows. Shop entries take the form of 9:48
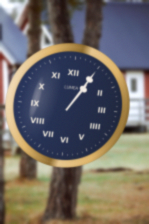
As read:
1:05
